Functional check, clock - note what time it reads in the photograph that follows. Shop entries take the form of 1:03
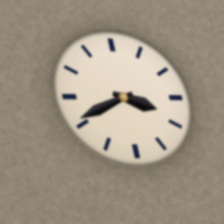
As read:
3:41
